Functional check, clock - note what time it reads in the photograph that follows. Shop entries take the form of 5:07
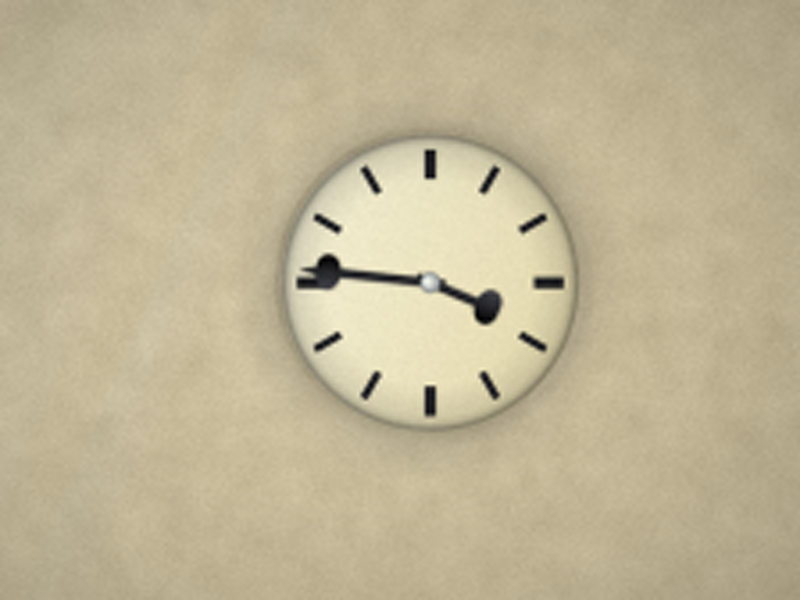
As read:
3:46
